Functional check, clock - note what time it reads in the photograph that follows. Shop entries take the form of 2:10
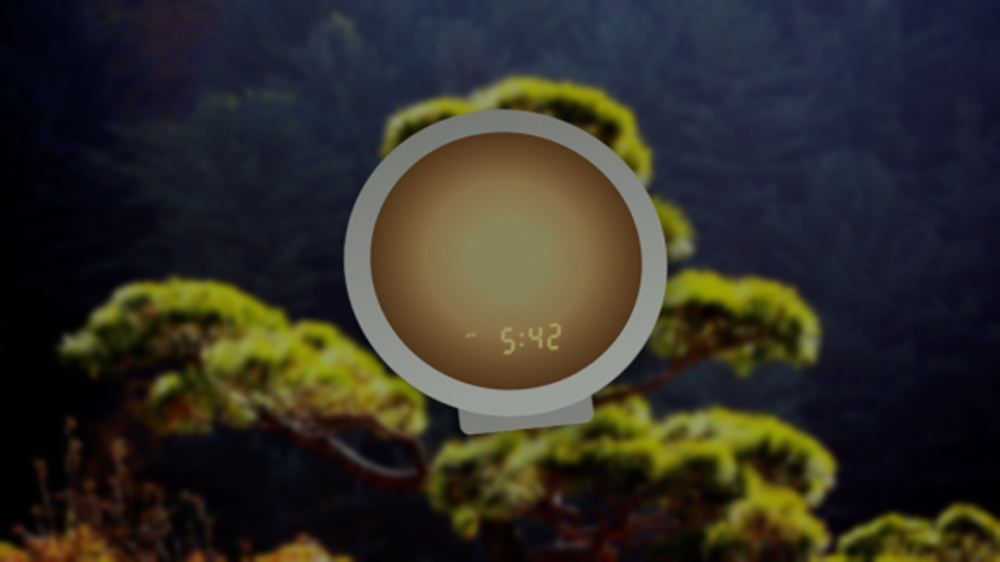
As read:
5:42
